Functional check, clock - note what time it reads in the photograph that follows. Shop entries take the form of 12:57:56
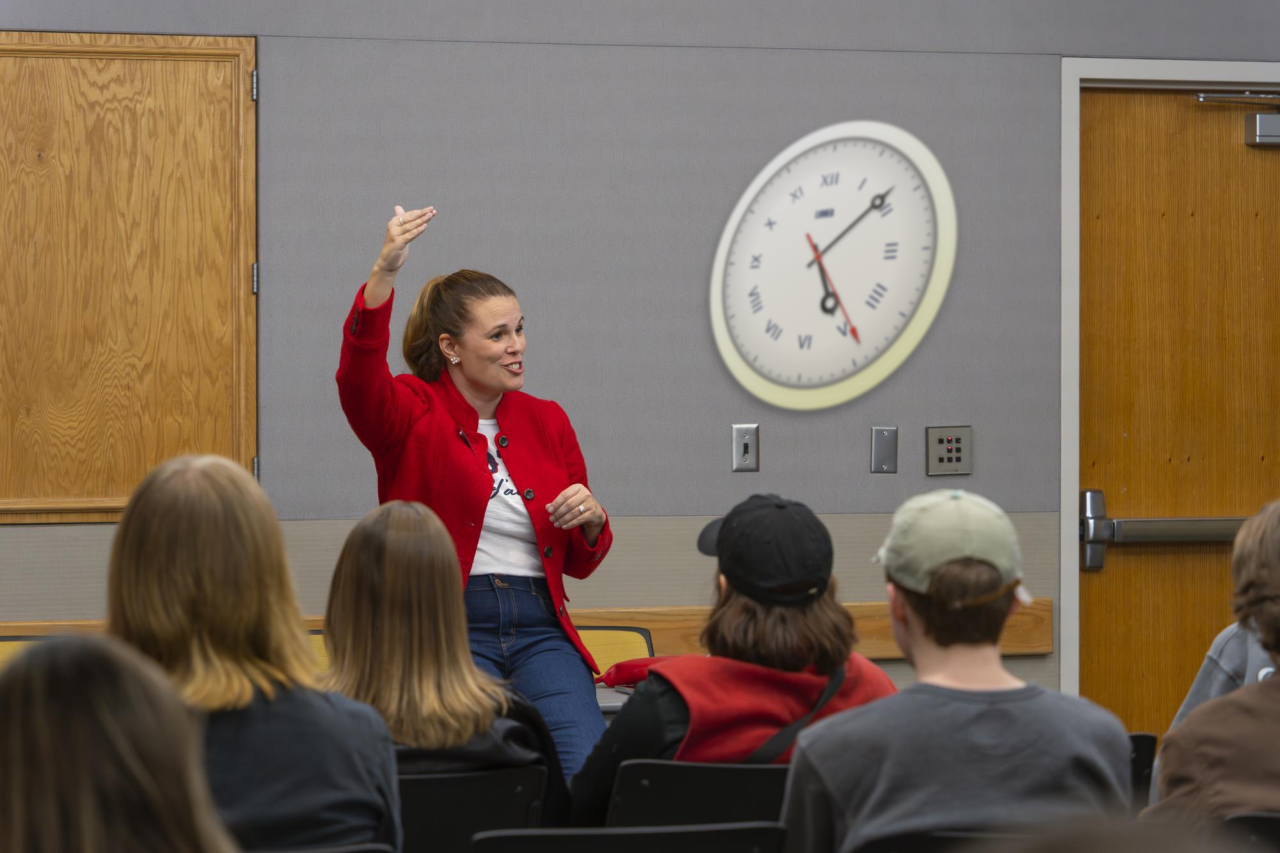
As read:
5:08:24
